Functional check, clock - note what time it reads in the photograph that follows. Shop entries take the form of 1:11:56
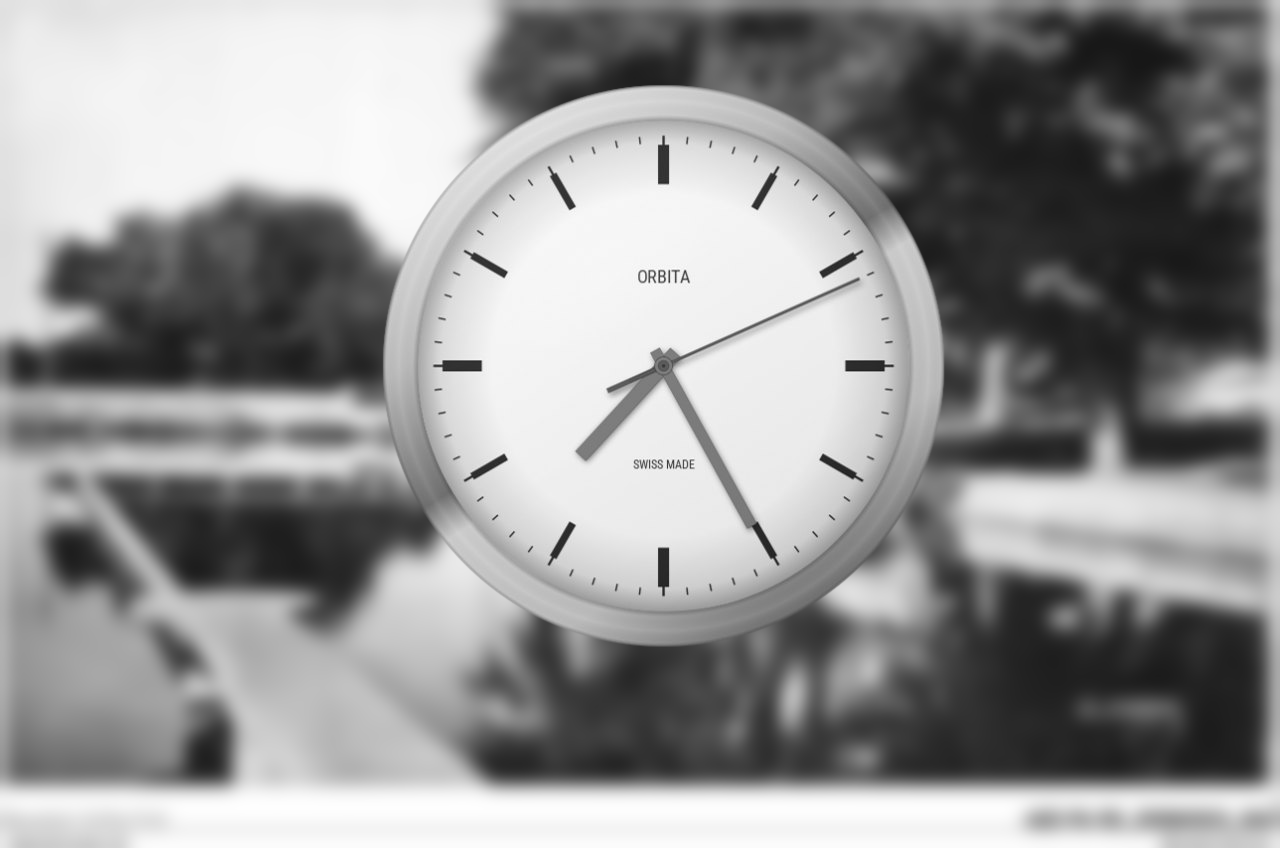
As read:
7:25:11
